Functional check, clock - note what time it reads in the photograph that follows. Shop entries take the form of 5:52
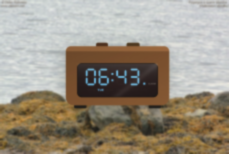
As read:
6:43
